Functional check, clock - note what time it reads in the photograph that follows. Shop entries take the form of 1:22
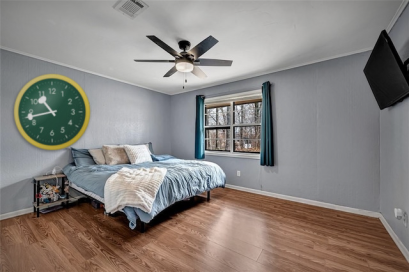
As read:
10:43
